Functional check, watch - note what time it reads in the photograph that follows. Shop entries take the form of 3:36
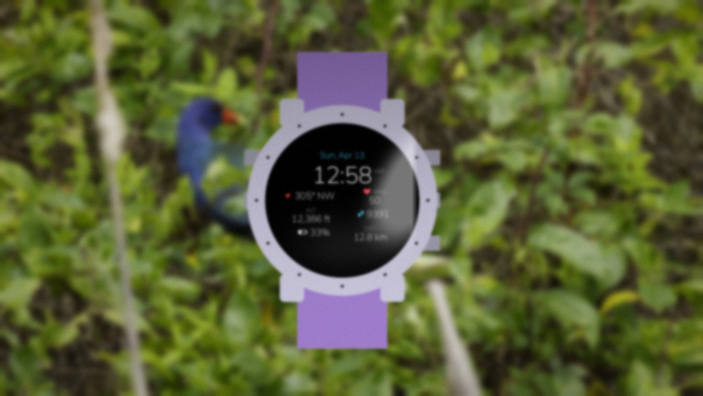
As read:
12:58
